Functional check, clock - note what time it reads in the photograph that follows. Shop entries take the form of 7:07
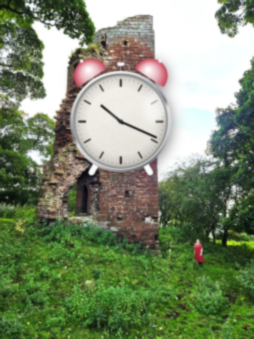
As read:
10:19
